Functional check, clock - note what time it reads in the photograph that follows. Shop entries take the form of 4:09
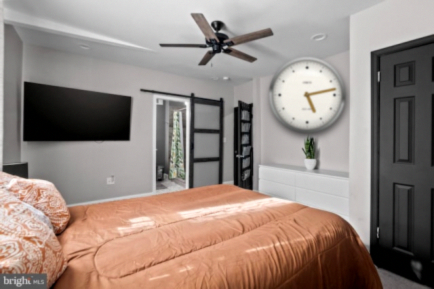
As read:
5:13
